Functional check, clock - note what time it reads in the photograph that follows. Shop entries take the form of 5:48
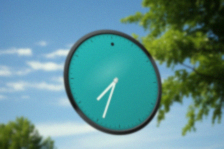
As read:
7:34
